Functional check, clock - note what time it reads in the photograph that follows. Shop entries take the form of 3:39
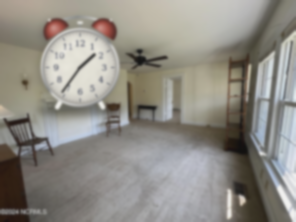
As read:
1:36
